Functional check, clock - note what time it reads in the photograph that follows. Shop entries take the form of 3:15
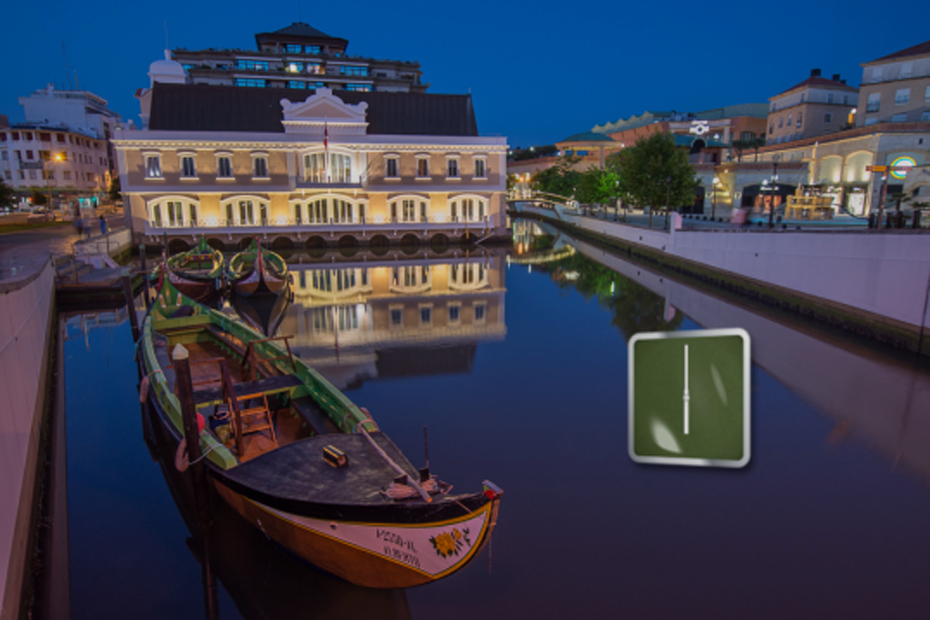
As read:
6:00
